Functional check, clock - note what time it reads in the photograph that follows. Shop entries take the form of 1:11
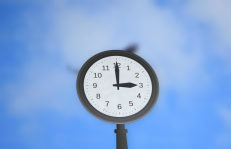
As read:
3:00
